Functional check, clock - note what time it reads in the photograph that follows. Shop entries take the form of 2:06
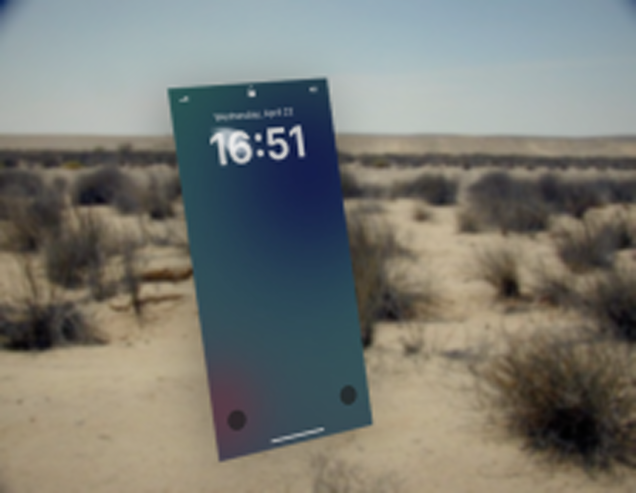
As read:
16:51
